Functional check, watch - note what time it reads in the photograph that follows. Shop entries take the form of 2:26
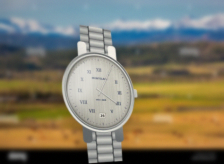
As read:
4:05
